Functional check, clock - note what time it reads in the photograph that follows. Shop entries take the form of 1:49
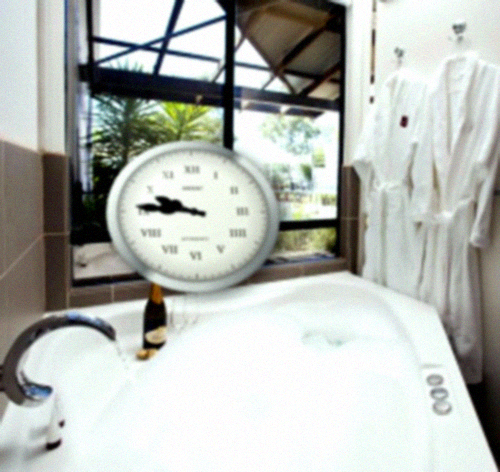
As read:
9:46
